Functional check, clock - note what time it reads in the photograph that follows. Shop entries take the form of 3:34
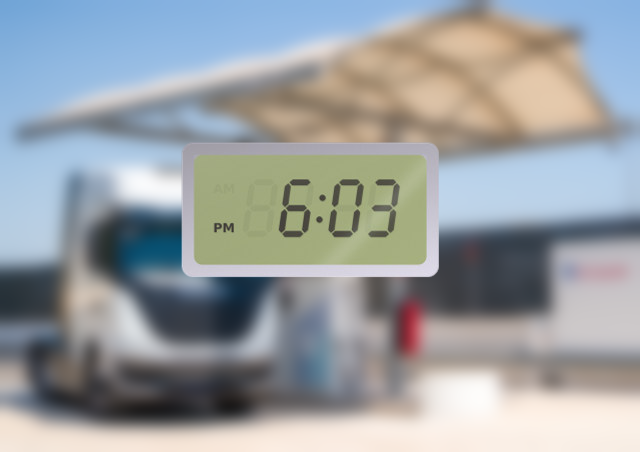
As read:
6:03
